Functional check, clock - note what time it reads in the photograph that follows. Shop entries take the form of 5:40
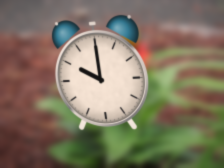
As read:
10:00
